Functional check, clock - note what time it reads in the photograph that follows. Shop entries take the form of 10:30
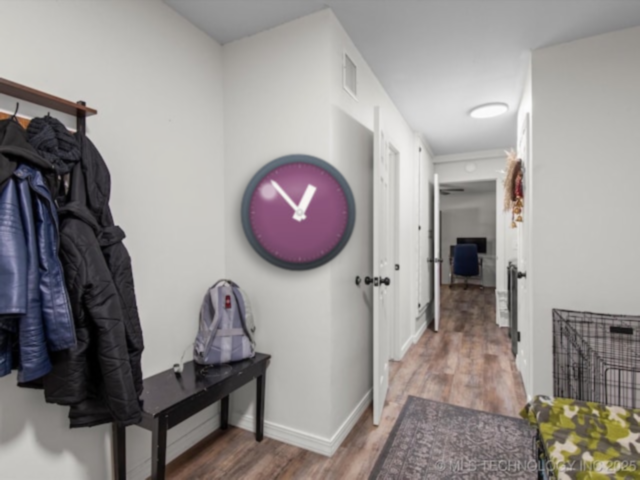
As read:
12:53
